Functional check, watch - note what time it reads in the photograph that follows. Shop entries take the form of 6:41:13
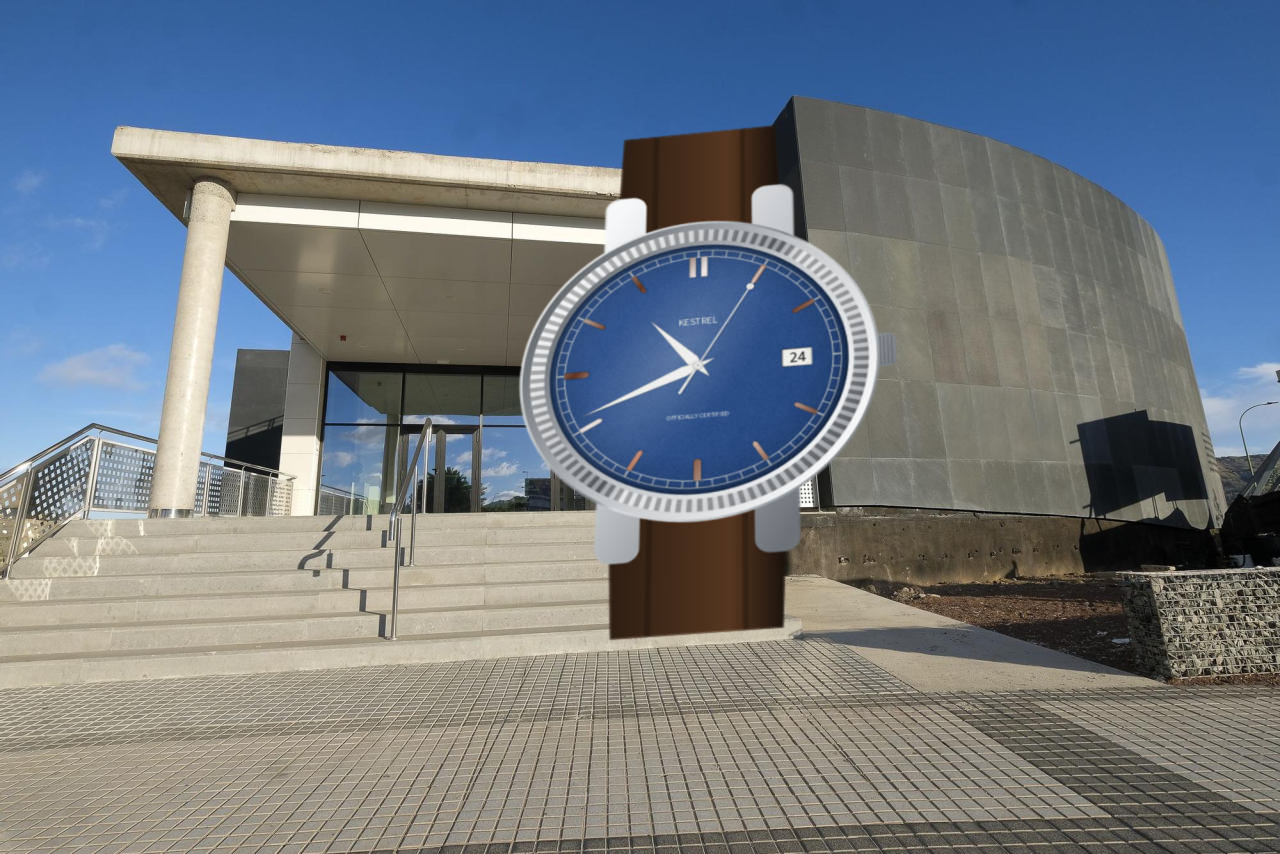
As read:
10:41:05
